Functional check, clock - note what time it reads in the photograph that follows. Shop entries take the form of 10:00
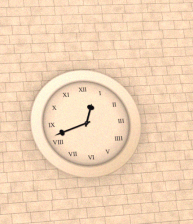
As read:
12:42
